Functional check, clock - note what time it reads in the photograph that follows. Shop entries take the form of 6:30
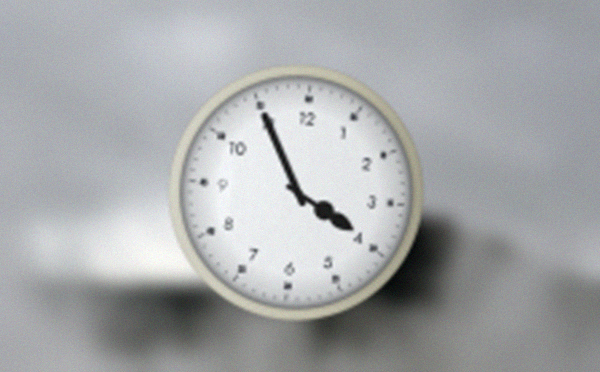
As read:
3:55
